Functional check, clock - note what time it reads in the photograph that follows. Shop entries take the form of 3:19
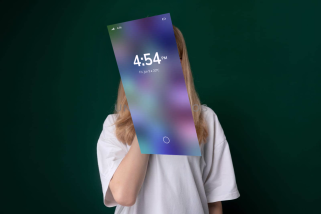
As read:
4:54
